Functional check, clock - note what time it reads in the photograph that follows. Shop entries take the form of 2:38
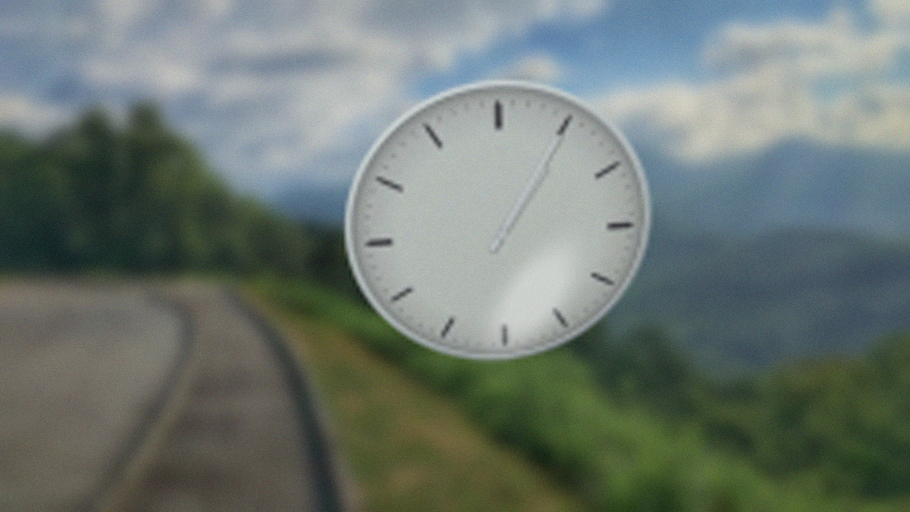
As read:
1:05
